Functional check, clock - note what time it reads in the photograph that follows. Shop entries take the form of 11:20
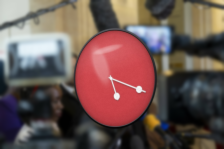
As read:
5:18
